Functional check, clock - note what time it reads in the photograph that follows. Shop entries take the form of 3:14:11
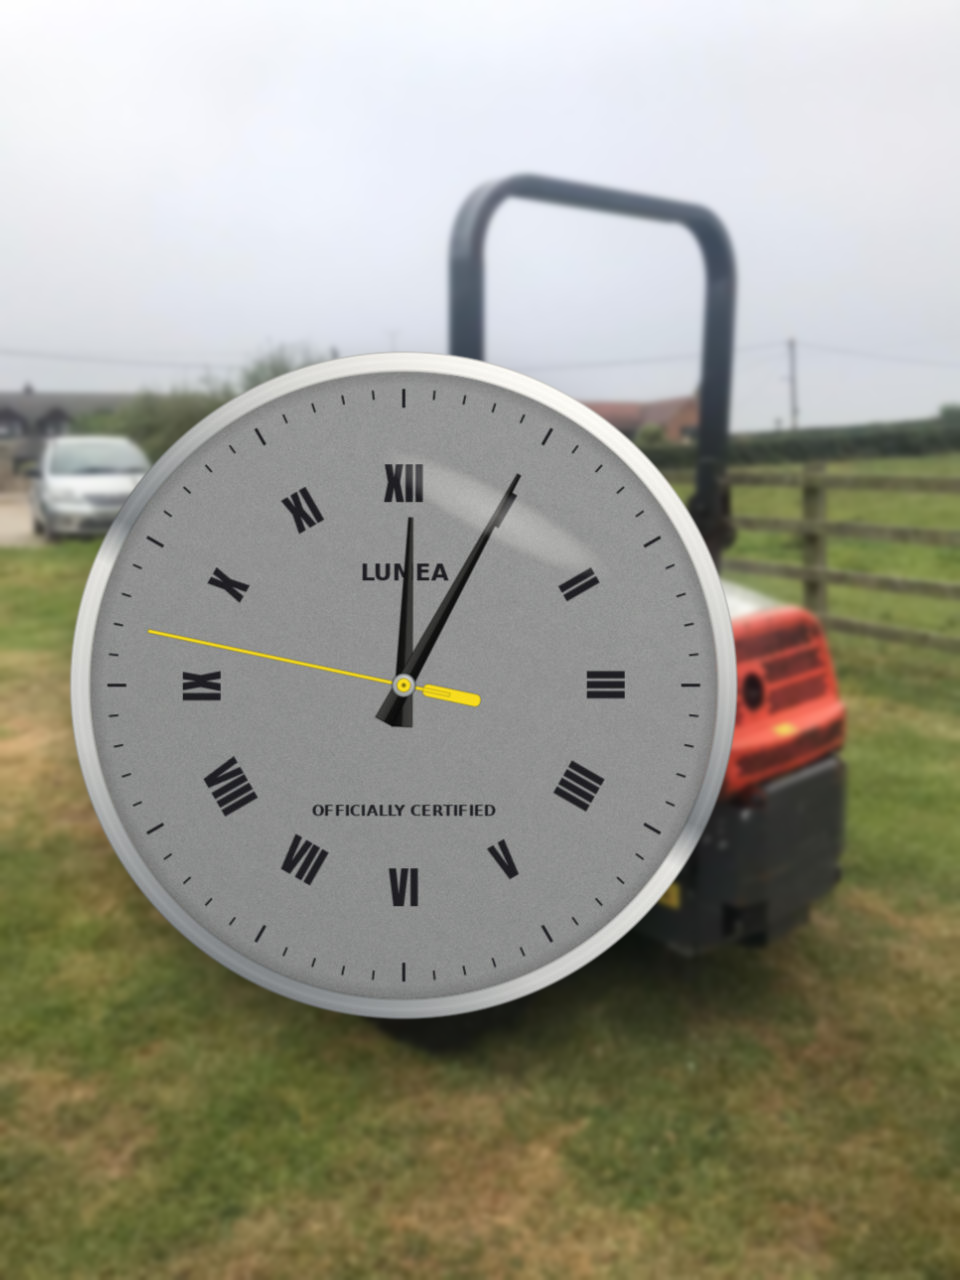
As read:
12:04:47
